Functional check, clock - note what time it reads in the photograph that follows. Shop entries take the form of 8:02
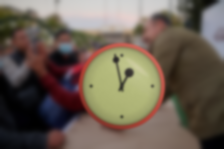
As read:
12:58
